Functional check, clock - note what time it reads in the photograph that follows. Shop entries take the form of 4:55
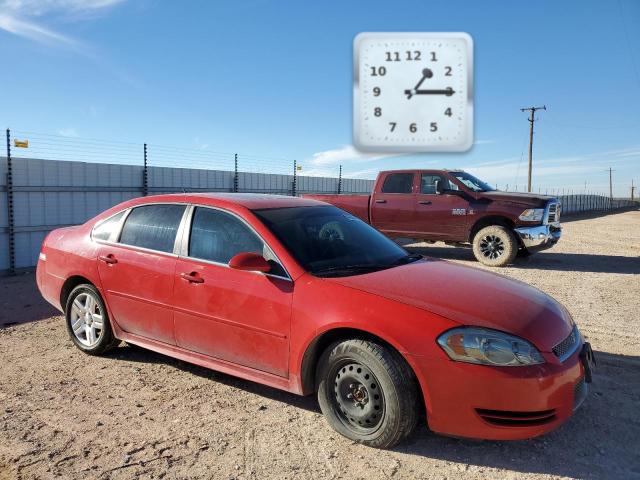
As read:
1:15
